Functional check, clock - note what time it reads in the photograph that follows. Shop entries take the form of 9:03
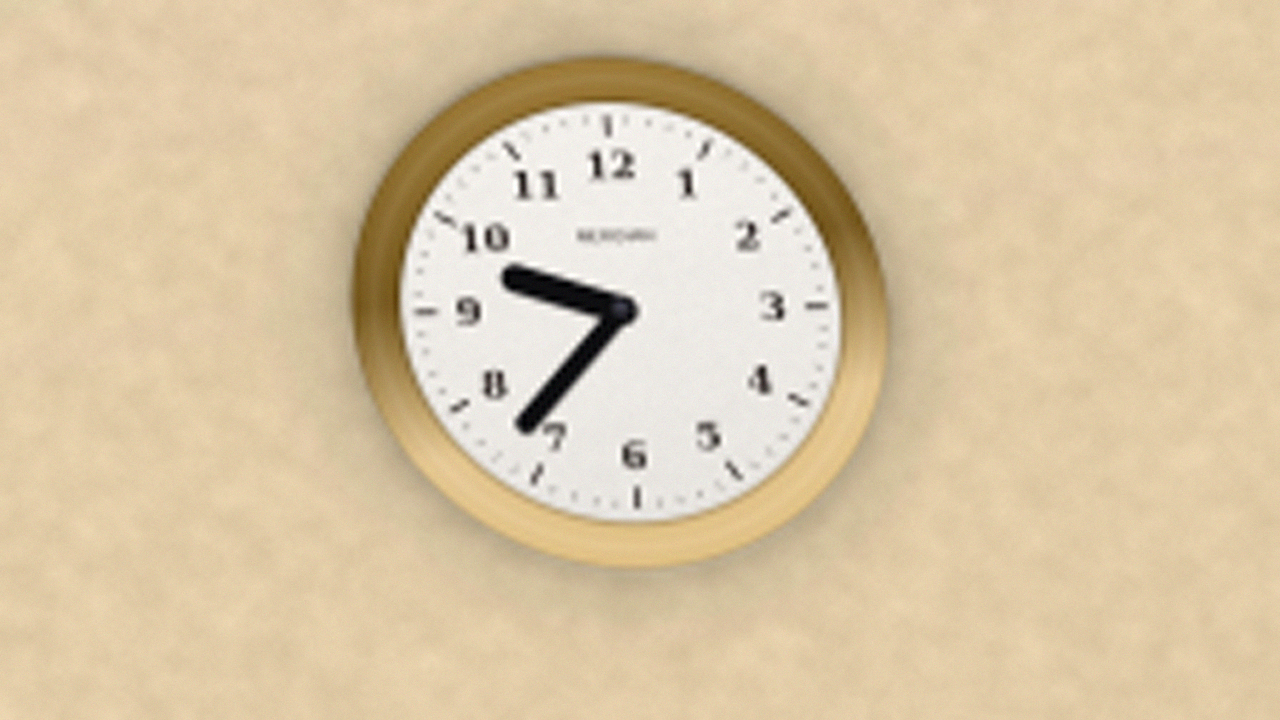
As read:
9:37
